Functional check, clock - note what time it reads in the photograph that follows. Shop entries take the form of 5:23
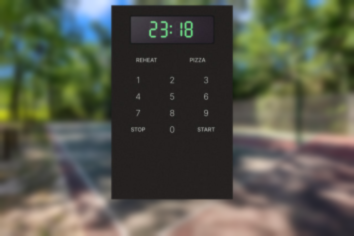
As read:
23:18
